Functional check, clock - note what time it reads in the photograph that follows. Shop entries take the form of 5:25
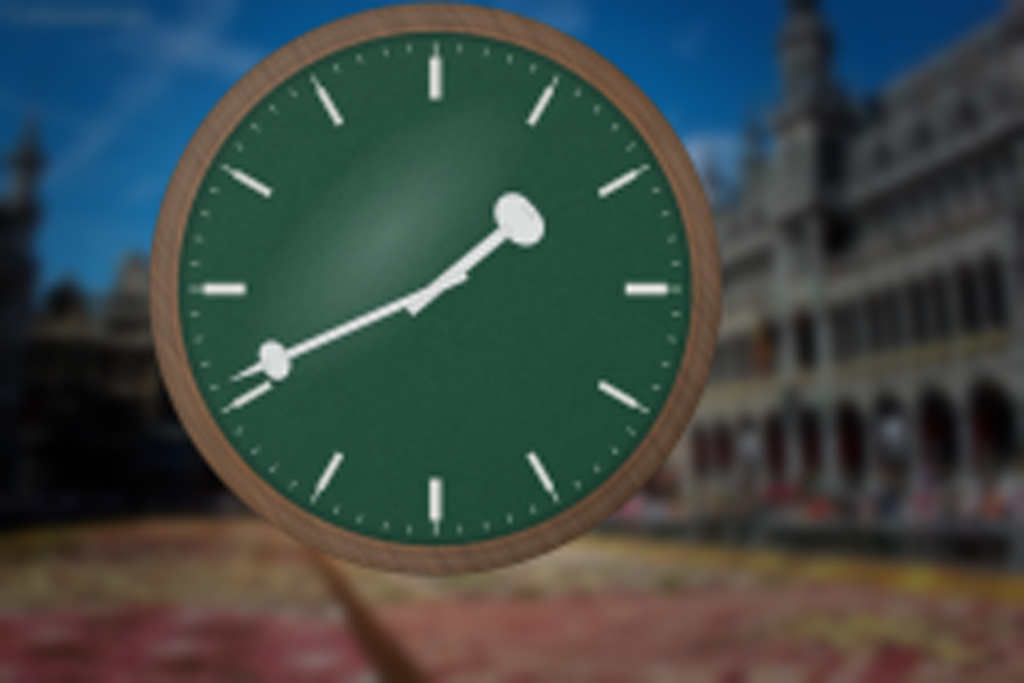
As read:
1:41
